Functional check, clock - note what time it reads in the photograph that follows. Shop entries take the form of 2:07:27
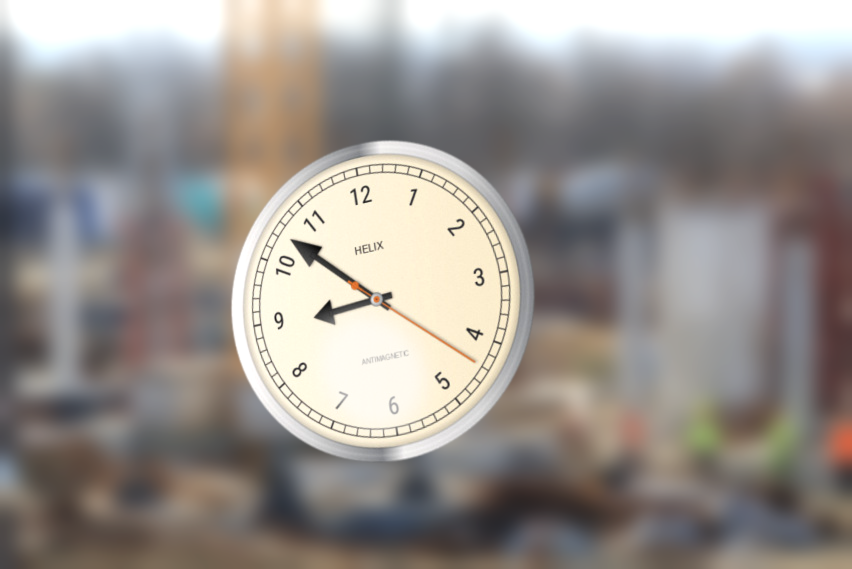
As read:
8:52:22
